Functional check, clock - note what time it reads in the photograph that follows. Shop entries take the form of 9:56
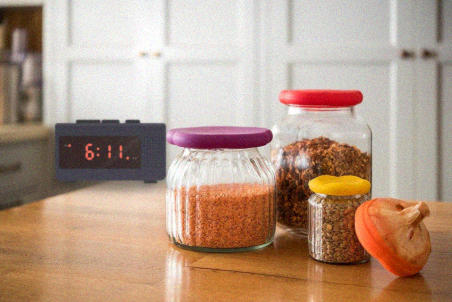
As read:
6:11
